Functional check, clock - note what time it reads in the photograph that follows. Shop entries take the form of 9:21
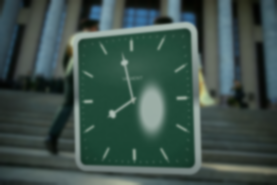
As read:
7:58
